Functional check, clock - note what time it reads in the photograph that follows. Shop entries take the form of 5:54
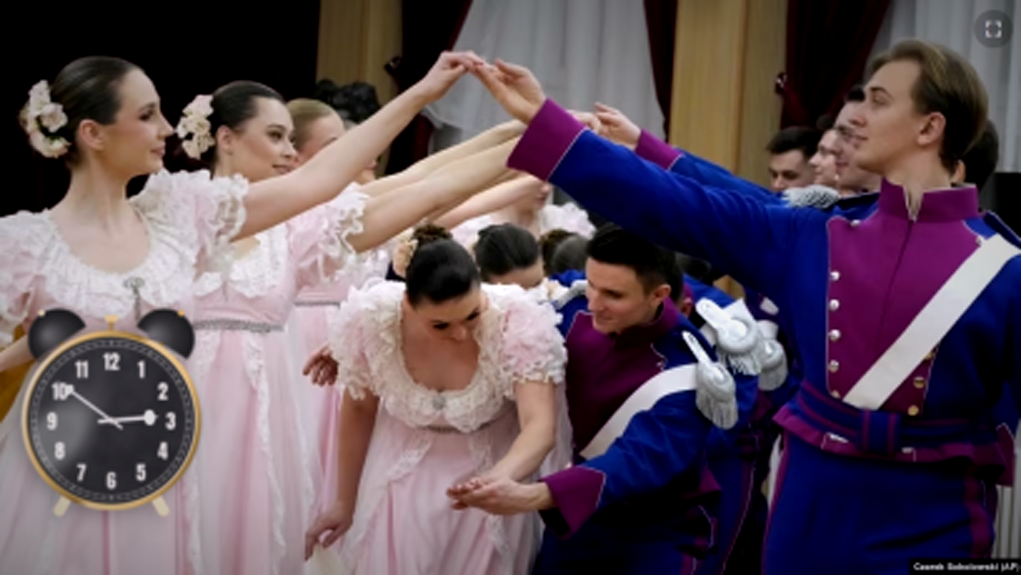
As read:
2:51
